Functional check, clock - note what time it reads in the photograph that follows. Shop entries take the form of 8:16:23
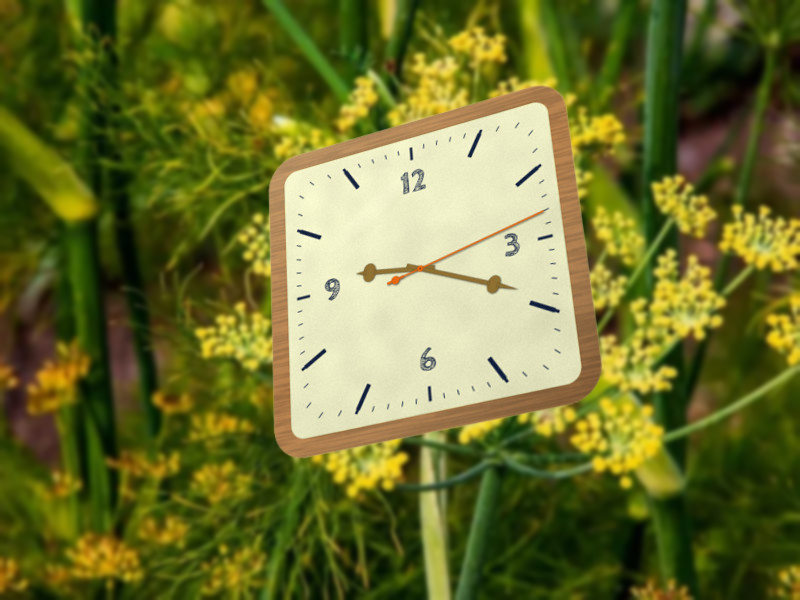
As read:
9:19:13
